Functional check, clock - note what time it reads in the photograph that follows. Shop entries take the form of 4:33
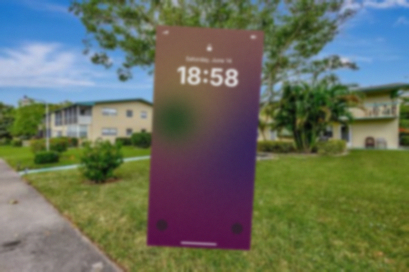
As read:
18:58
